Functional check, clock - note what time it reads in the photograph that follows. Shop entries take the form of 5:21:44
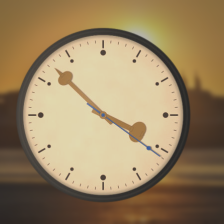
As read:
3:52:21
